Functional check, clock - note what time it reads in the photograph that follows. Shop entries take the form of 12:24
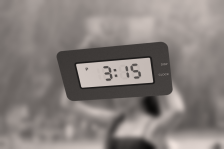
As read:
3:15
